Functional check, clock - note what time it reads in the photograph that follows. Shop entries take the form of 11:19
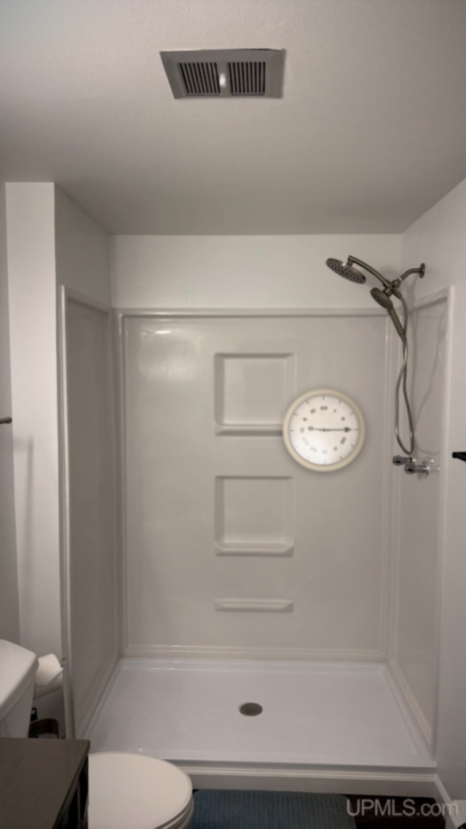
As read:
9:15
